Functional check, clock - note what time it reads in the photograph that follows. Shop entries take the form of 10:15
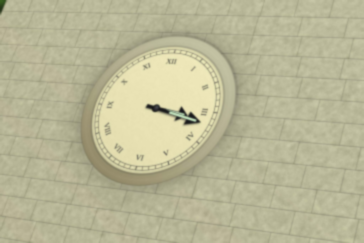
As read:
3:17
